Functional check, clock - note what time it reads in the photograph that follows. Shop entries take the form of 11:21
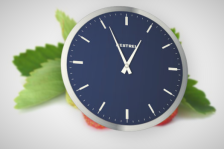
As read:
12:56
